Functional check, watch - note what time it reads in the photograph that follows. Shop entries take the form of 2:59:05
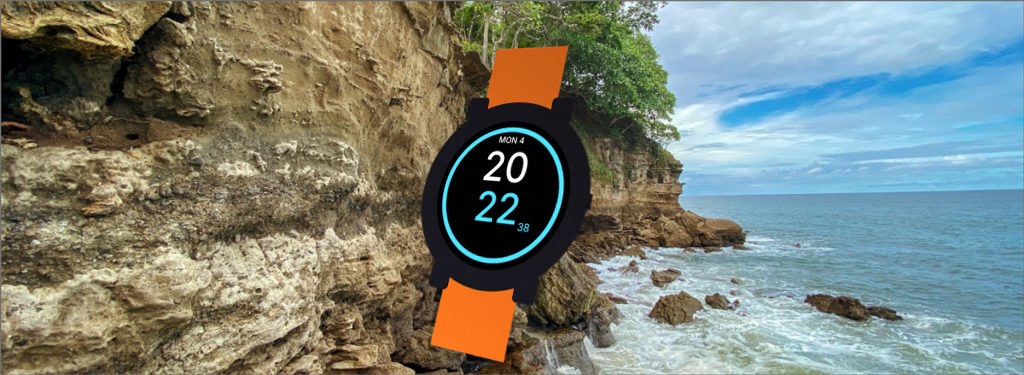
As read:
20:22:38
